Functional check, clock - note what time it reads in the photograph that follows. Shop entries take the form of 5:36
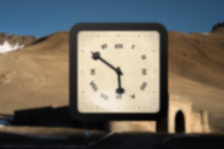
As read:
5:51
